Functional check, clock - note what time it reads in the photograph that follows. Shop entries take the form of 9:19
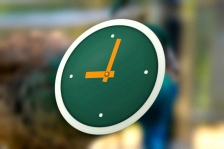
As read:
9:02
